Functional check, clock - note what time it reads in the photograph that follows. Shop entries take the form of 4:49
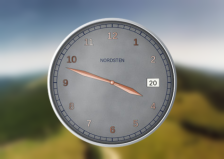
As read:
3:48
